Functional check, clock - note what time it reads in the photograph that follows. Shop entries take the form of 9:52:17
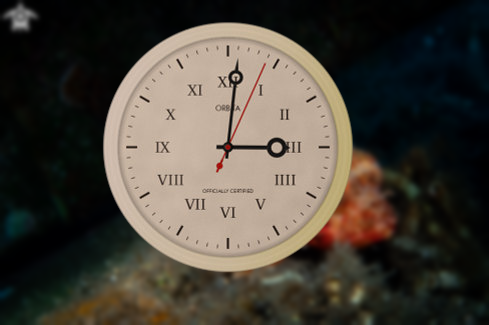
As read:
3:01:04
